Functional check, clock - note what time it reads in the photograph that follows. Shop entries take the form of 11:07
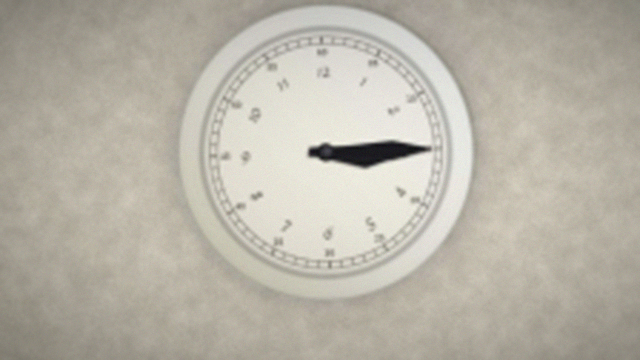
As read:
3:15
